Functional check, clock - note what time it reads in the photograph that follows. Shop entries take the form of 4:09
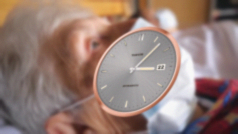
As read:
3:07
